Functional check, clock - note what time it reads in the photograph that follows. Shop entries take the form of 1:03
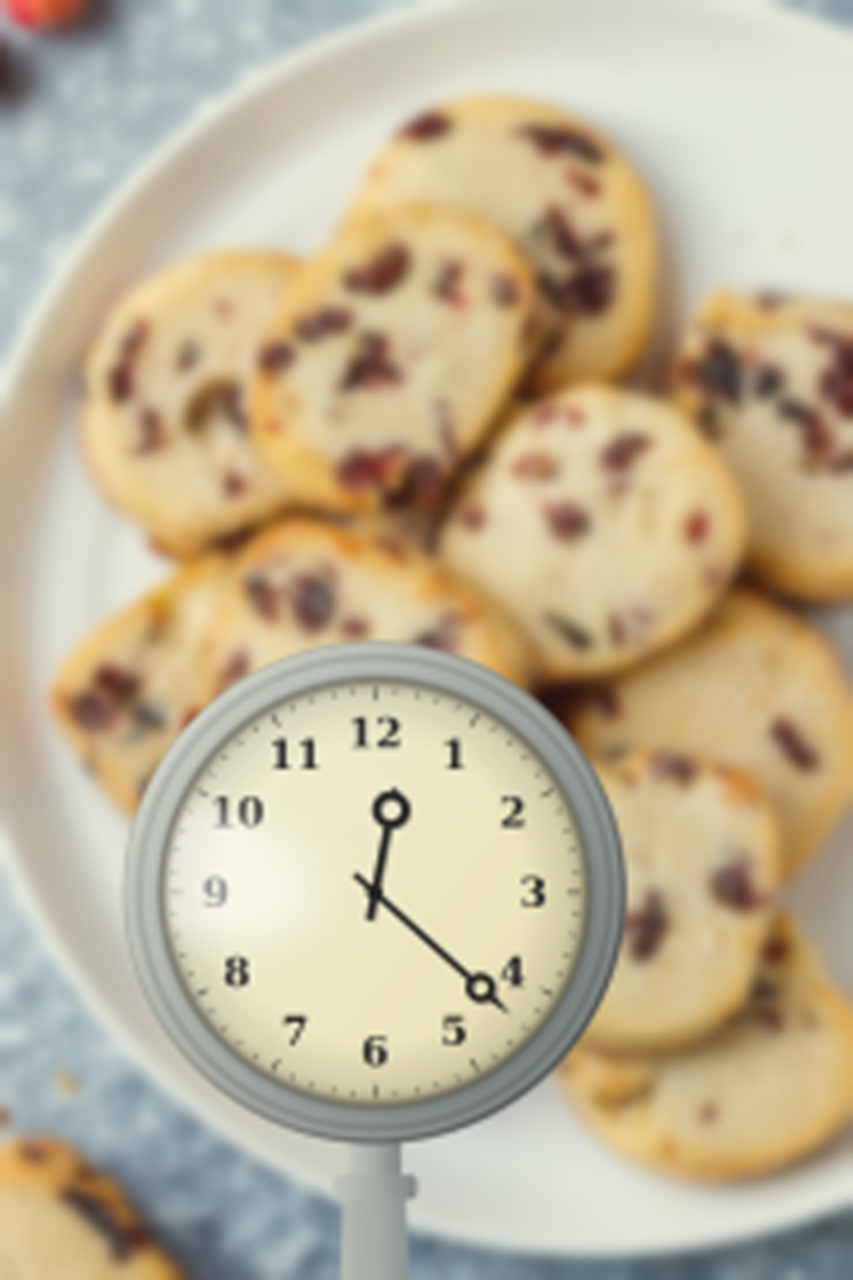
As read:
12:22
